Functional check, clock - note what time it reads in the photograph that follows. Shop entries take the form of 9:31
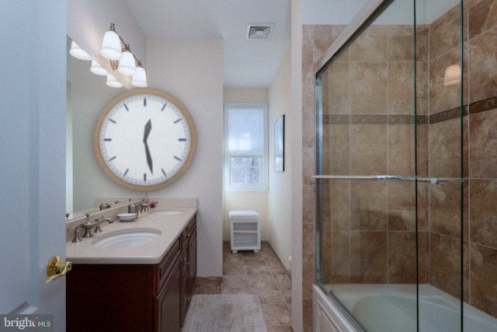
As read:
12:28
